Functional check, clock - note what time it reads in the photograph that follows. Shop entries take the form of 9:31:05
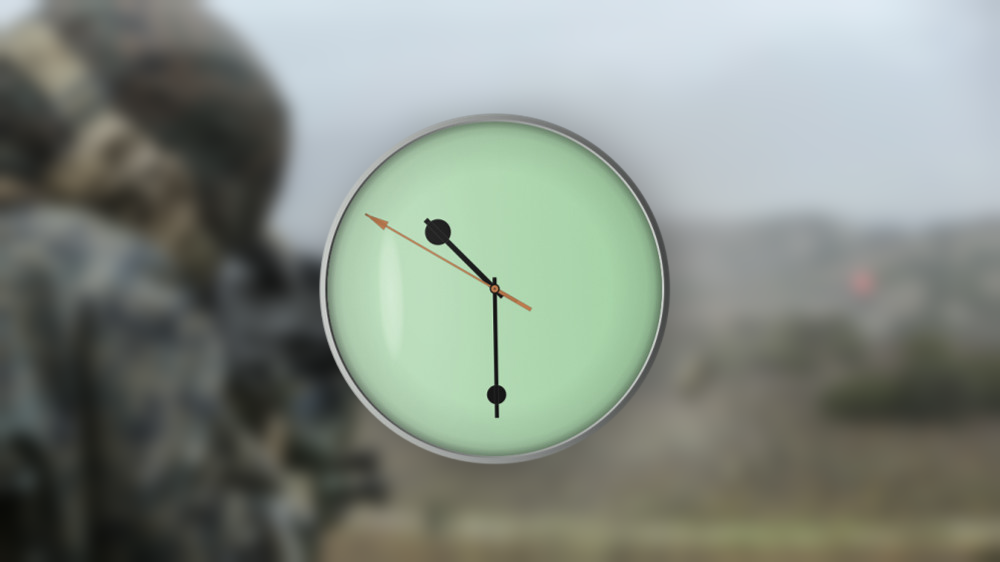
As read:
10:29:50
